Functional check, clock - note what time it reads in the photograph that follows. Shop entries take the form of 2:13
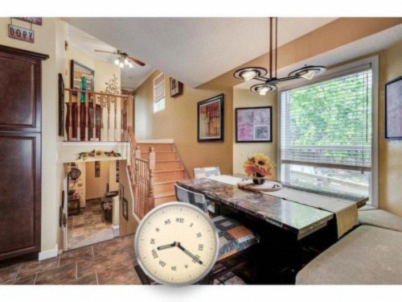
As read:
8:20
